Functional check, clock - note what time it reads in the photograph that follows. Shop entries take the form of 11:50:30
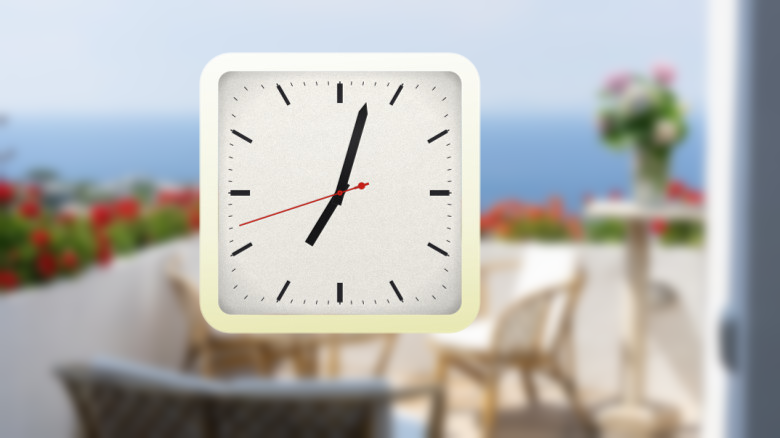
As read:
7:02:42
